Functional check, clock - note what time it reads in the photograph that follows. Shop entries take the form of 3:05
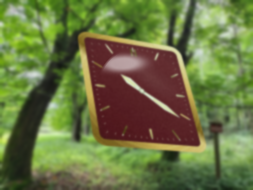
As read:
10:21
